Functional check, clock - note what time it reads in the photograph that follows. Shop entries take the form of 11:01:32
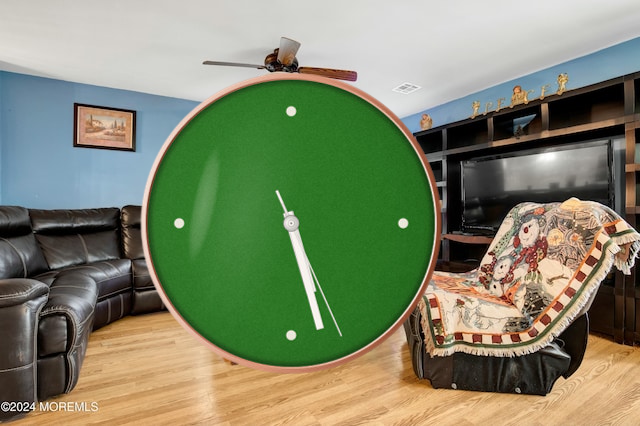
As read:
5:27:26
